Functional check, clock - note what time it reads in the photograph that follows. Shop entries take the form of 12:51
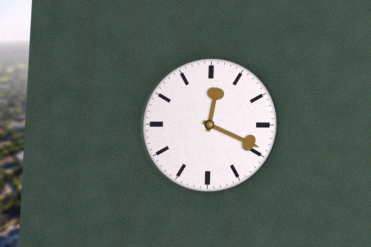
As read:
12:19
